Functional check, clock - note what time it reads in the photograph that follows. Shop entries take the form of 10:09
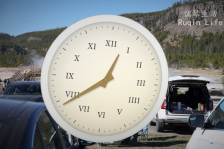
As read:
12:39
